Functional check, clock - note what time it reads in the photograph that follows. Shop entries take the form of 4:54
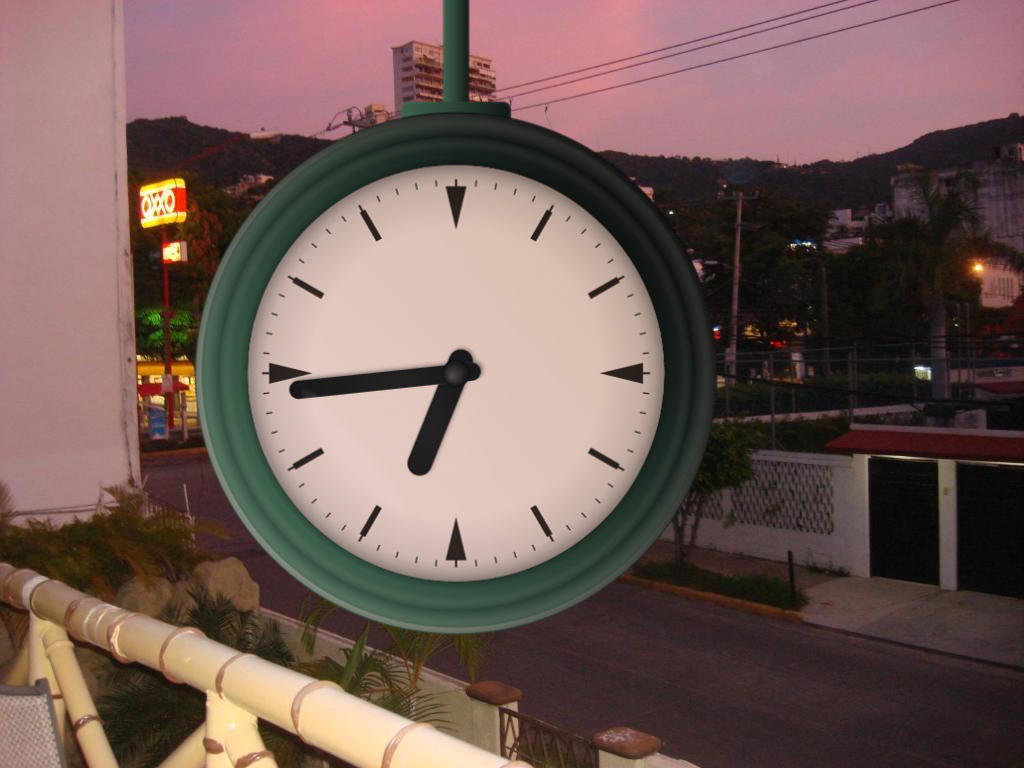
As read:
6:44
